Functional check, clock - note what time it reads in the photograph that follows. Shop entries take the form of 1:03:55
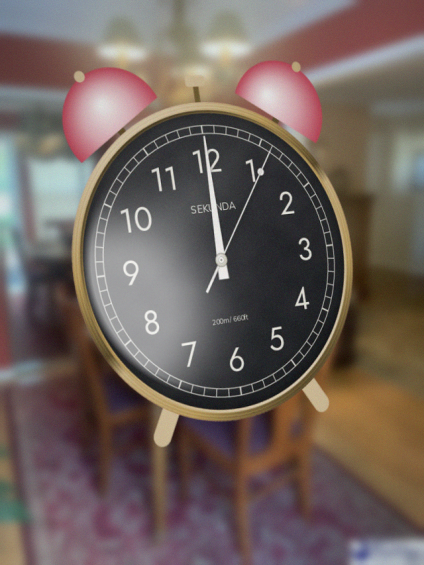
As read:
12:00:06
